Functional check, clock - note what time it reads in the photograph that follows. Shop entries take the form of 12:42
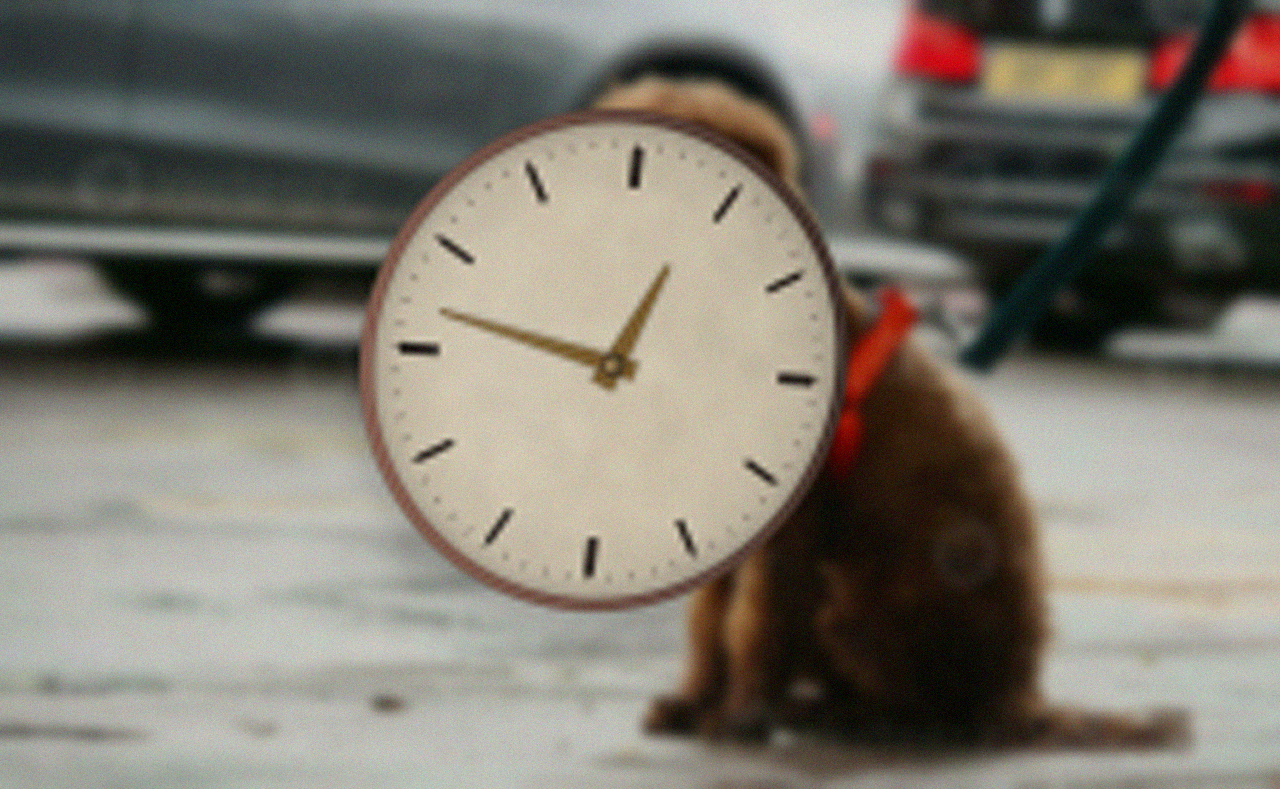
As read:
12:47
